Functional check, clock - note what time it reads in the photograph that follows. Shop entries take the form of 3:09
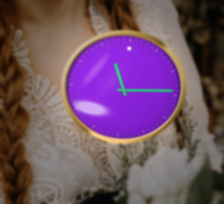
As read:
11:14
